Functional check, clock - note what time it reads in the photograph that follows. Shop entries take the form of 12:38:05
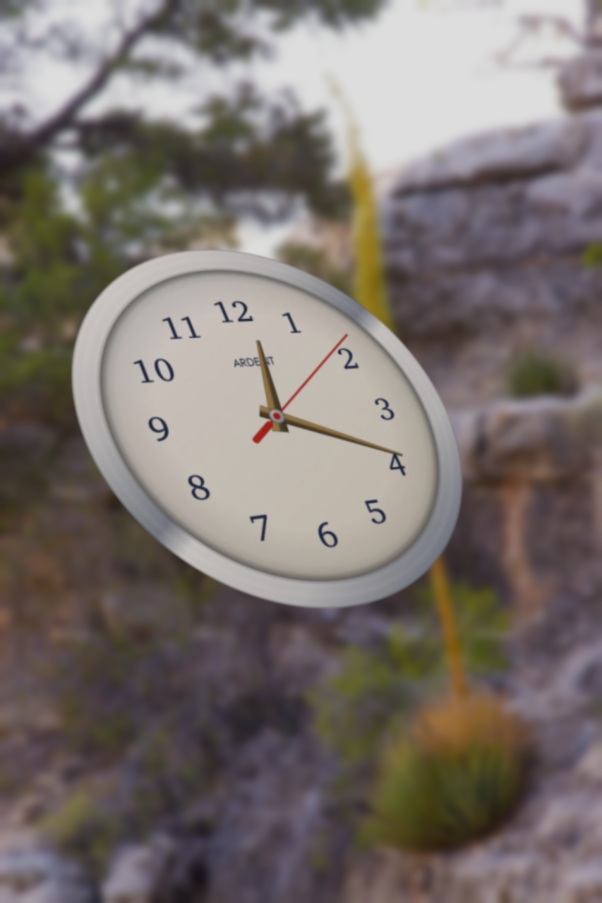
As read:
12:19:09
